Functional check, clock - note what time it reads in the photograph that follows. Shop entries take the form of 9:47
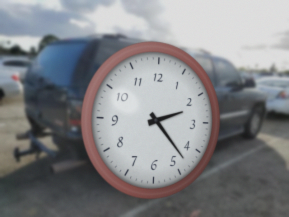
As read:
2:23
